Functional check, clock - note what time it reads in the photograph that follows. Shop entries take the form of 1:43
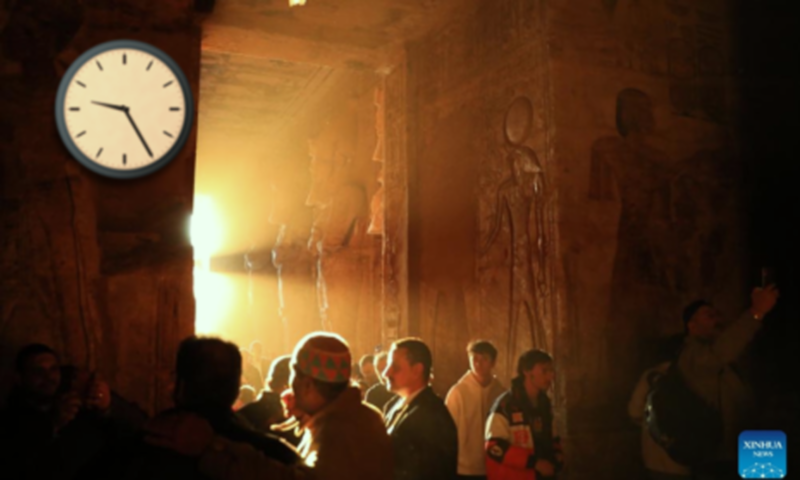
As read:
9:25
